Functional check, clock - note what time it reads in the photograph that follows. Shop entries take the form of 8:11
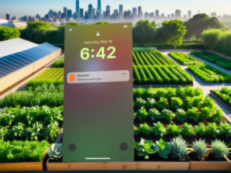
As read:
6:42
